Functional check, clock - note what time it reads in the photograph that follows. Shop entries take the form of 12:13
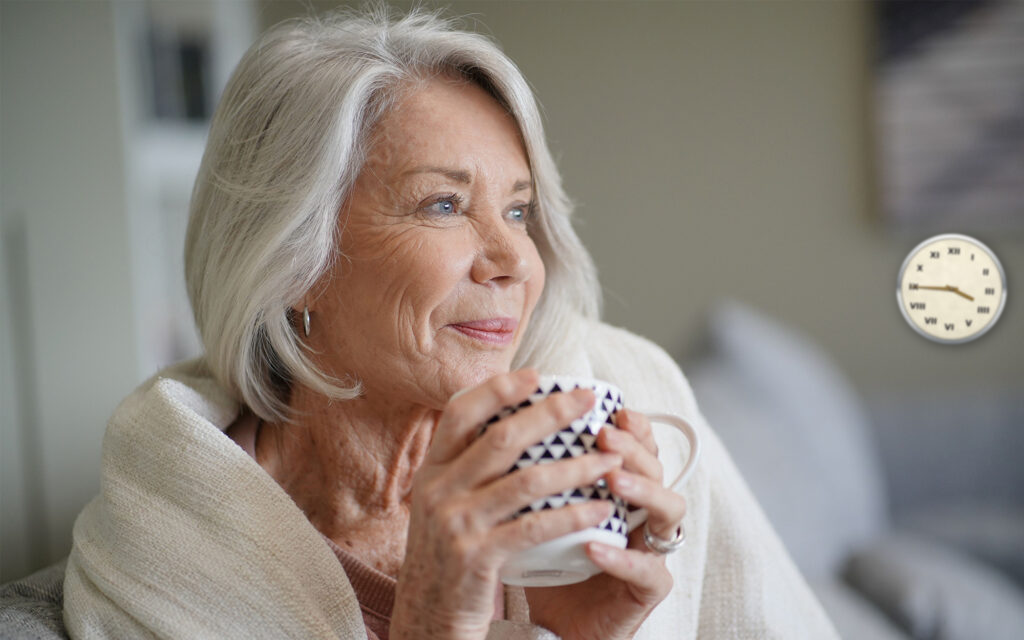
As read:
3:45
